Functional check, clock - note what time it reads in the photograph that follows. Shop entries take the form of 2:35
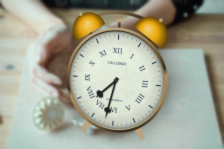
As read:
7:32
